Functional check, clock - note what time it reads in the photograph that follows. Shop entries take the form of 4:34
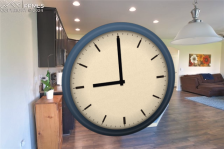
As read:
9:00
